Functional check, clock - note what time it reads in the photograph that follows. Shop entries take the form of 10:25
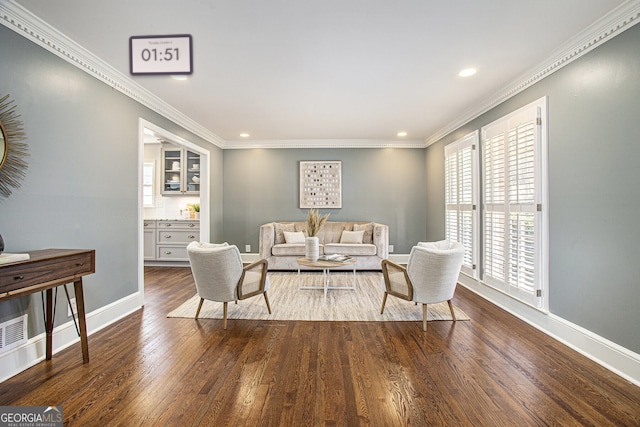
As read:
1:51
